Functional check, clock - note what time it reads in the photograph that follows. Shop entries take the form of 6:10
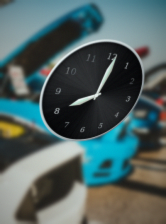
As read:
8:01
